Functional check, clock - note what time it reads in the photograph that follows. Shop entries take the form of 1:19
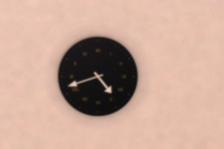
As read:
4:42
